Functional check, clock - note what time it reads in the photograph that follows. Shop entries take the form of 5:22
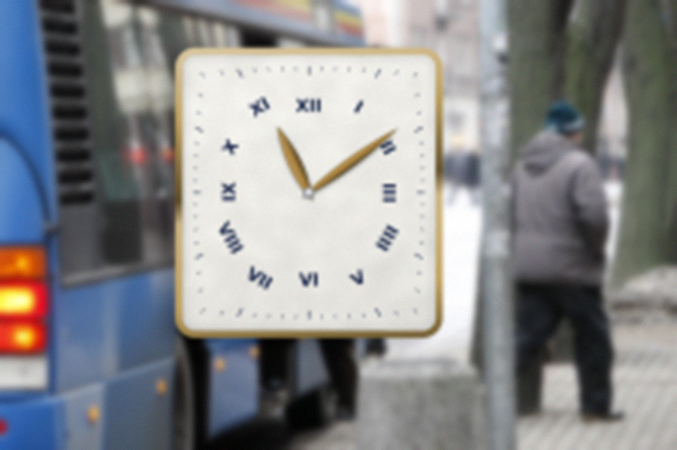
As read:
11:09
